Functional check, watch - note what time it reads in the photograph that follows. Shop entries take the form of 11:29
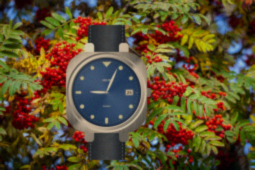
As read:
9:04
